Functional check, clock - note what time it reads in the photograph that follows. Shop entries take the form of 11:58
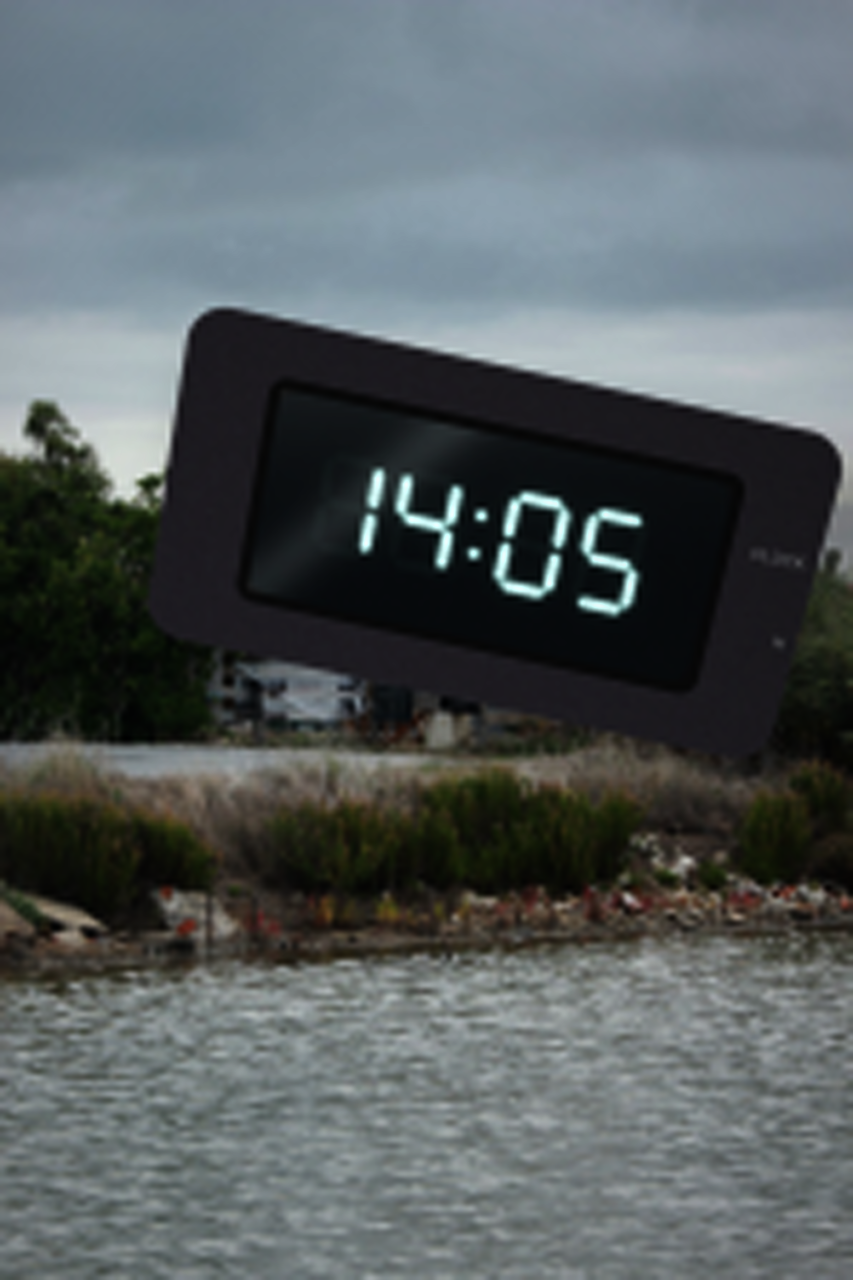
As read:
14:05
